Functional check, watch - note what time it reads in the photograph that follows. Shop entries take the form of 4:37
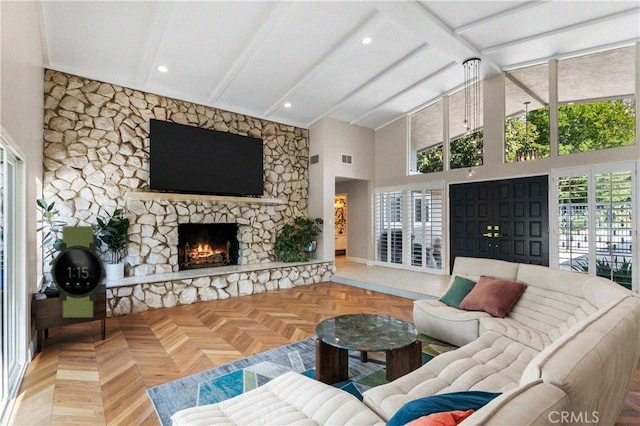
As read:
1:15
